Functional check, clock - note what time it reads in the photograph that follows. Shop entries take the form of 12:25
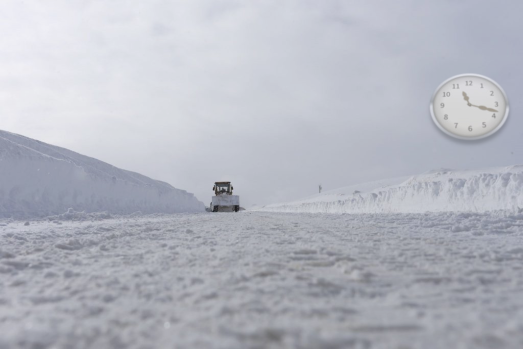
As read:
11:18
